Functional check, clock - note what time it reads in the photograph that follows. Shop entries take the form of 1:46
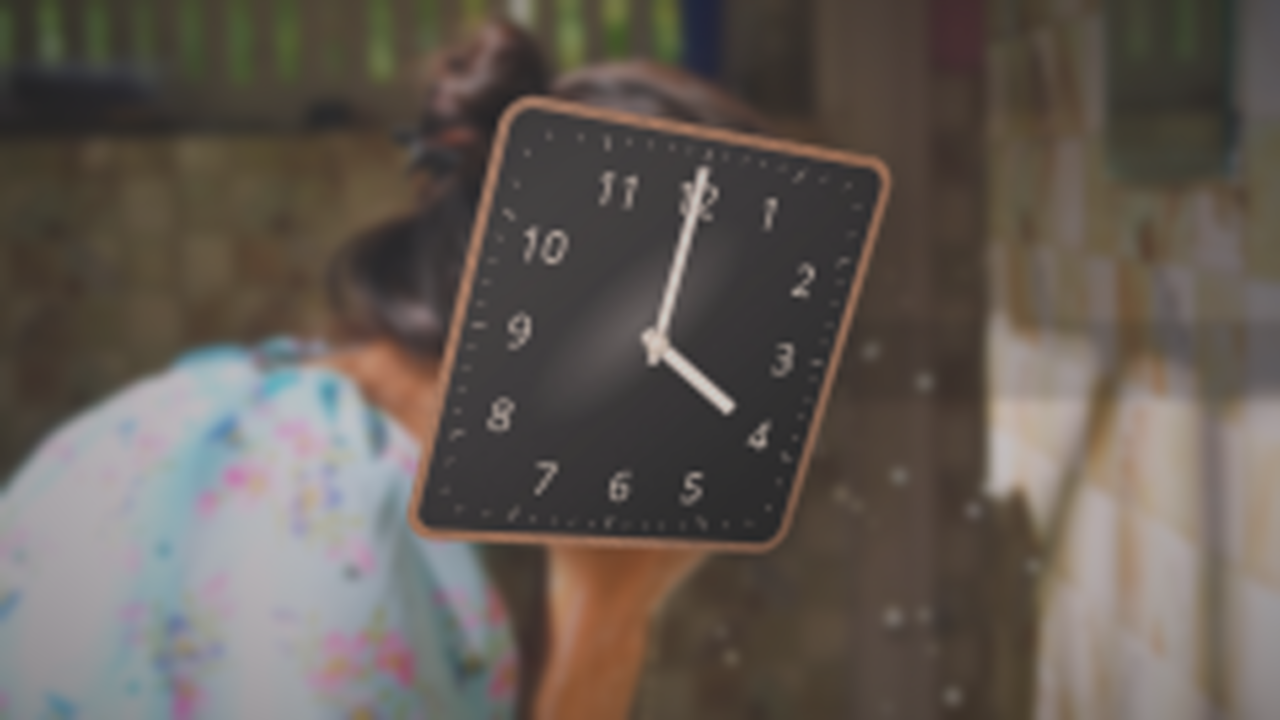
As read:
4:00
